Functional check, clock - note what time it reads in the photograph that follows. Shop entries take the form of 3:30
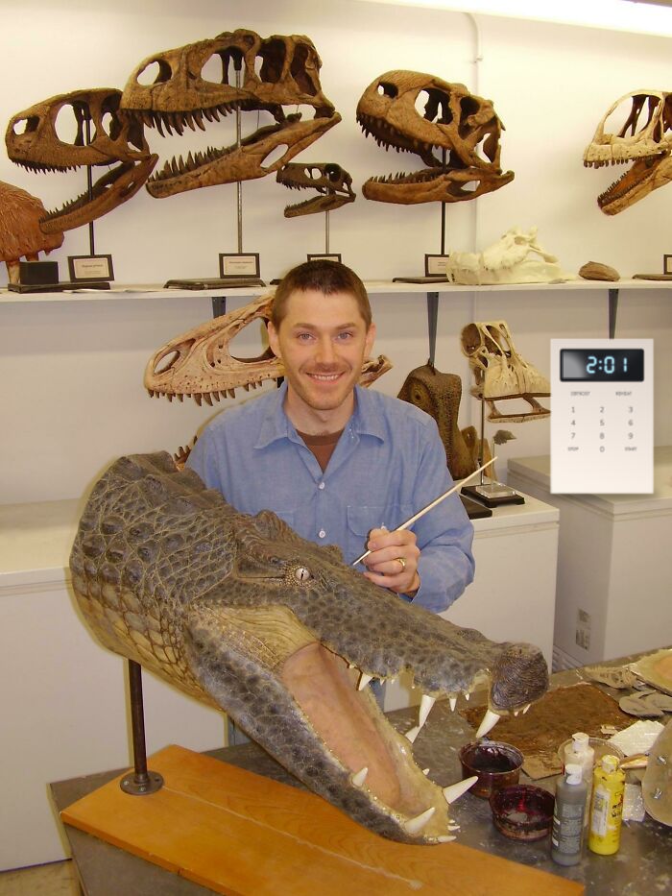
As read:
2:01
